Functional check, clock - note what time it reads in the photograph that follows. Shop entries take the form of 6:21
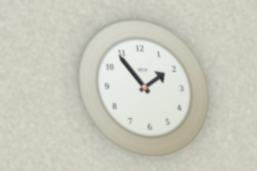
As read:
1:54
